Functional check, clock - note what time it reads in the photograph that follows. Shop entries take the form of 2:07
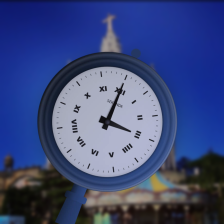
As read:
3:00
